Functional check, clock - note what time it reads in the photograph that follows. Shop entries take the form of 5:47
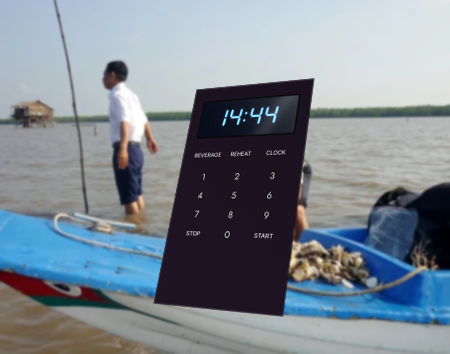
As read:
14:44
